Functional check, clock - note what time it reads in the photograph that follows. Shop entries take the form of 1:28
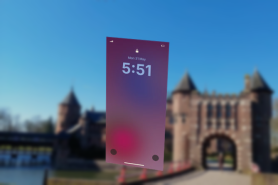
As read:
5:51
